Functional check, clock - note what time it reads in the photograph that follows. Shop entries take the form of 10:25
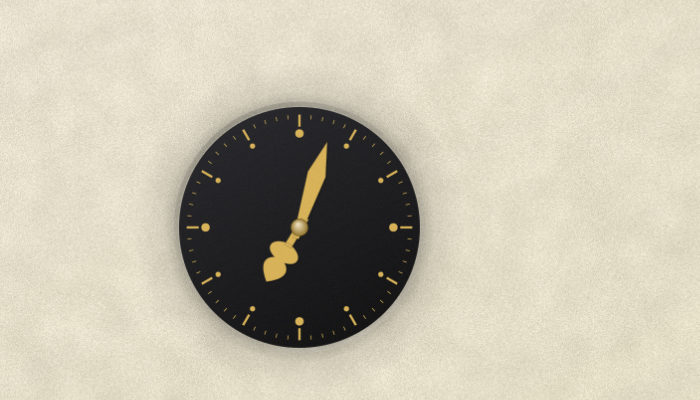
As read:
7:03
